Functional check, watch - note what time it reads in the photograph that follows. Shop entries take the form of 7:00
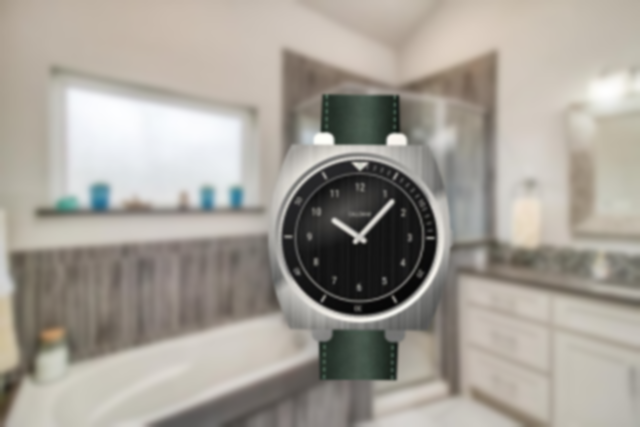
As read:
10:07
